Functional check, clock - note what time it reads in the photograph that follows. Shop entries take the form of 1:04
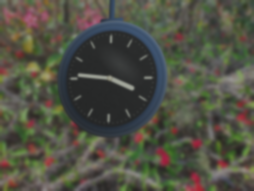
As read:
3:46
